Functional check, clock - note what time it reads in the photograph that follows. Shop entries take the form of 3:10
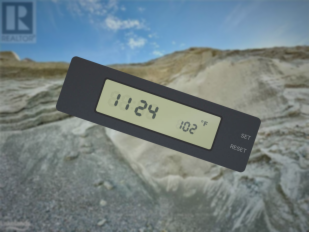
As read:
11:24
